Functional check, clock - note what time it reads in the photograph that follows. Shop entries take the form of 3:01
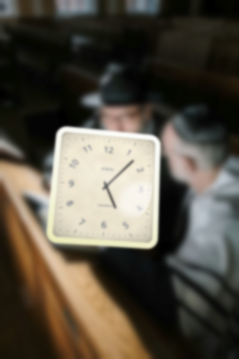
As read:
5:07
